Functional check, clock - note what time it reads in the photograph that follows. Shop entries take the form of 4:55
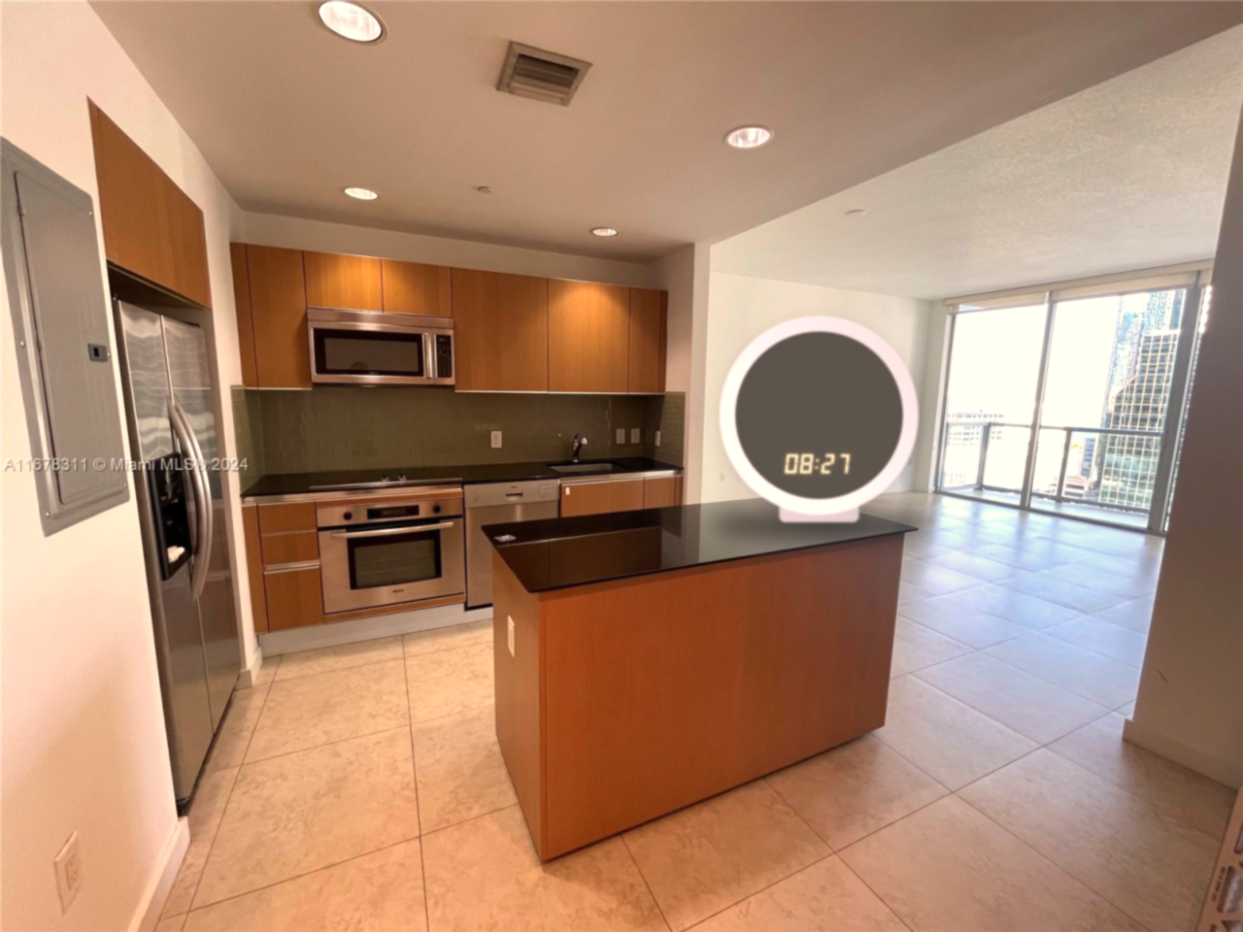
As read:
8:27
